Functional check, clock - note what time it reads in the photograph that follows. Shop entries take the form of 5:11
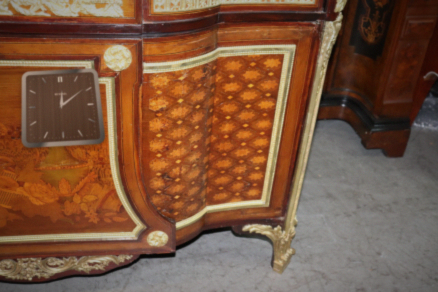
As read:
12:09
